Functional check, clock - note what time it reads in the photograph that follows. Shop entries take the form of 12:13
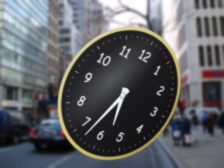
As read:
5:33
